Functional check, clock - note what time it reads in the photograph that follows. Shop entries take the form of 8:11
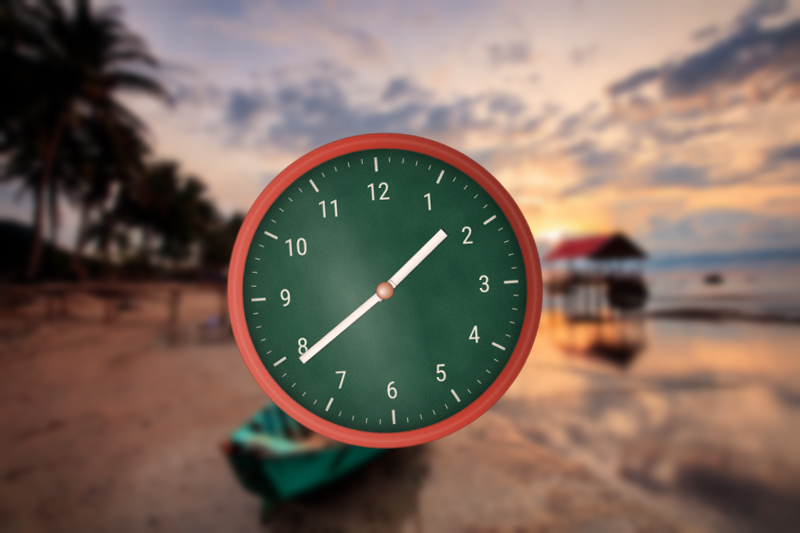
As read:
1:39
